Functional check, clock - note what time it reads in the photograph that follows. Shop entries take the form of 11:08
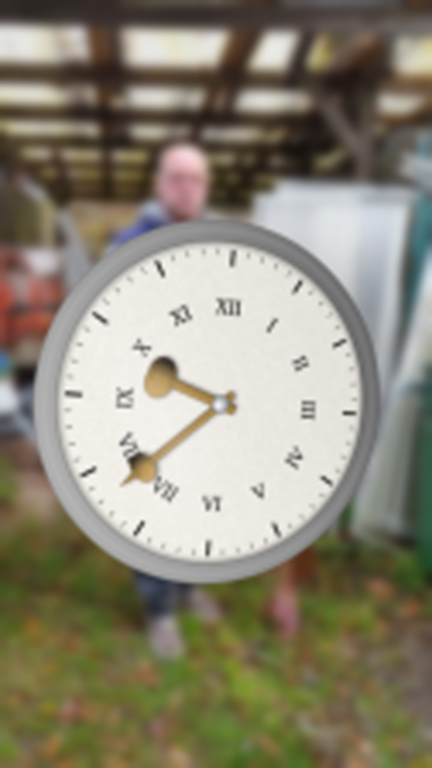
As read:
9:38
